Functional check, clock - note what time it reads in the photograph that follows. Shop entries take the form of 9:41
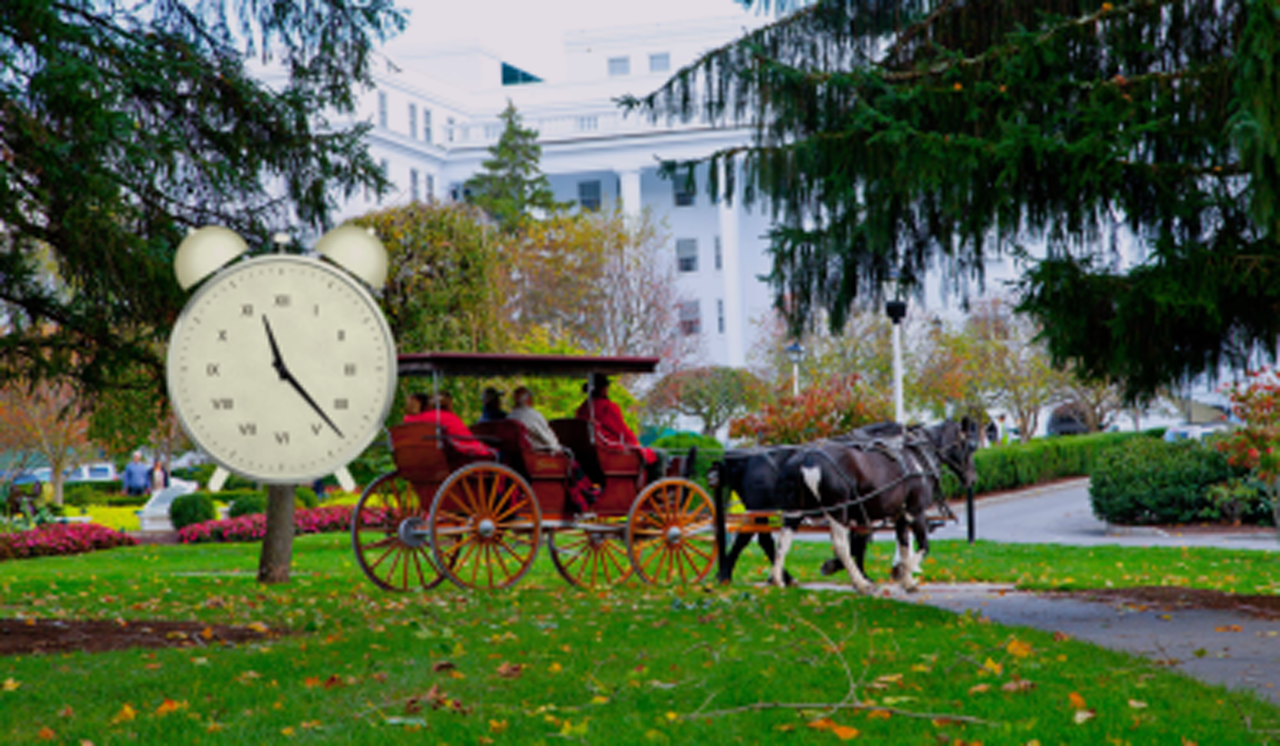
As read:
11:23
